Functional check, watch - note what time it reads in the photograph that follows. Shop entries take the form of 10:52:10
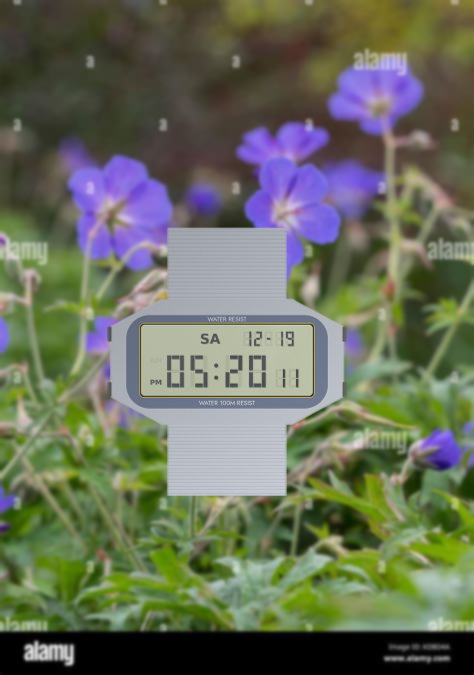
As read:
5:20:11
